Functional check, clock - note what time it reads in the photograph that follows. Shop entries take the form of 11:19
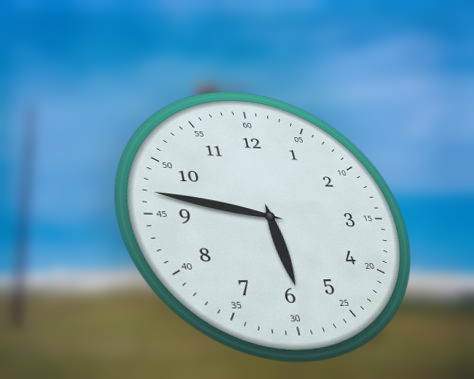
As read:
5:47
